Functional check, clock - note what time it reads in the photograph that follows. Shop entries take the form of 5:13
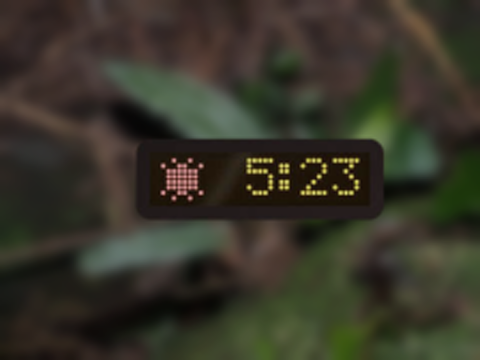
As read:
5:23
